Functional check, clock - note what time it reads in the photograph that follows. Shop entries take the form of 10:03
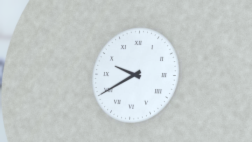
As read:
9:40
